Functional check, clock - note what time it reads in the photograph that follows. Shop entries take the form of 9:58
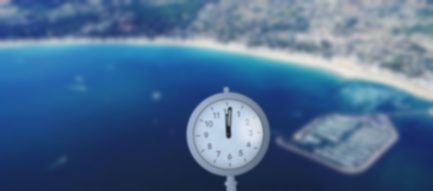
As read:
12:01
